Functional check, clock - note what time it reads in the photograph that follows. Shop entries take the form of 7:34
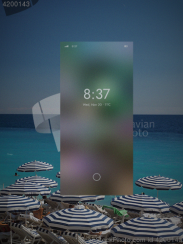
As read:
8:37
